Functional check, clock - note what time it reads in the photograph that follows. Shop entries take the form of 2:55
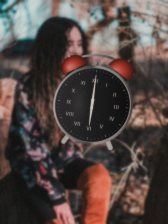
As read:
6:00
